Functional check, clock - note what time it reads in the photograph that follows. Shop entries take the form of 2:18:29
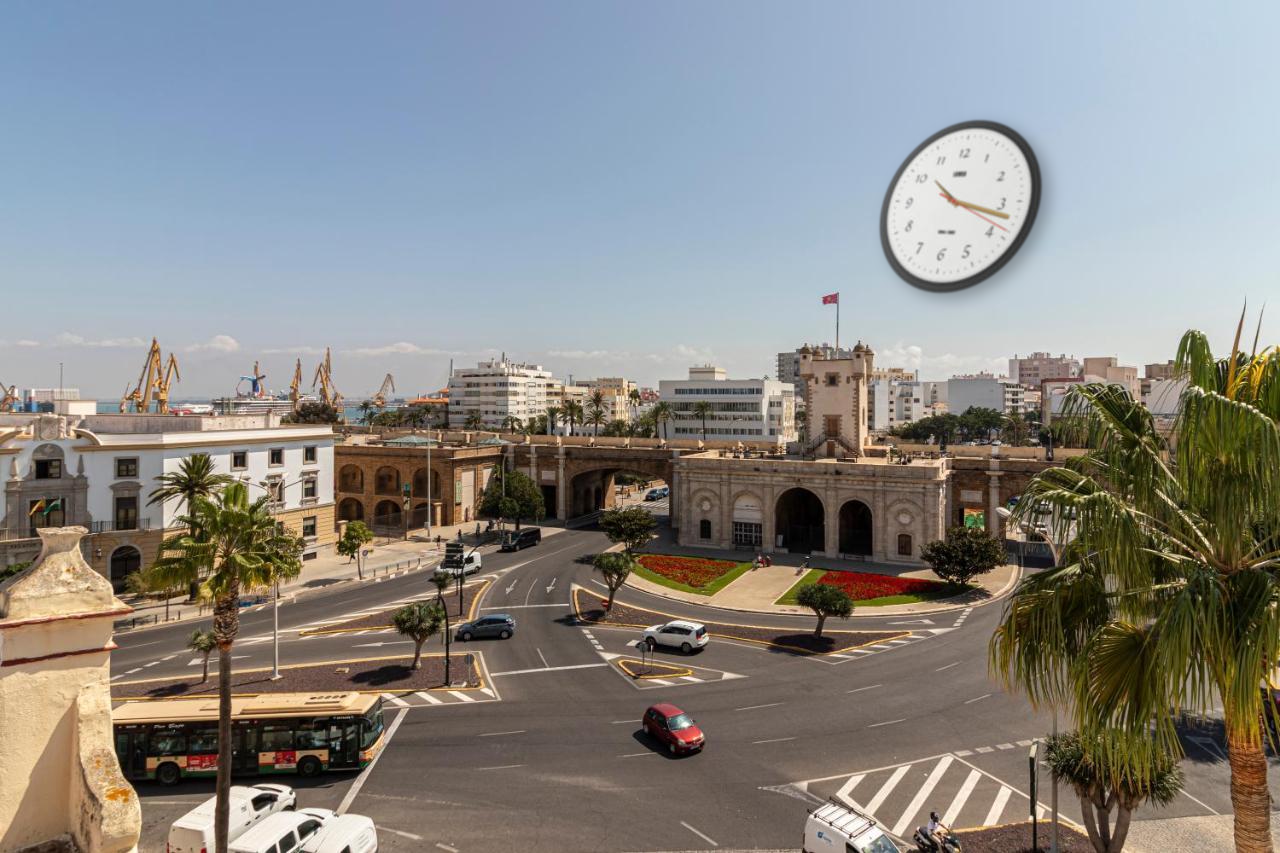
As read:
10:17:19
